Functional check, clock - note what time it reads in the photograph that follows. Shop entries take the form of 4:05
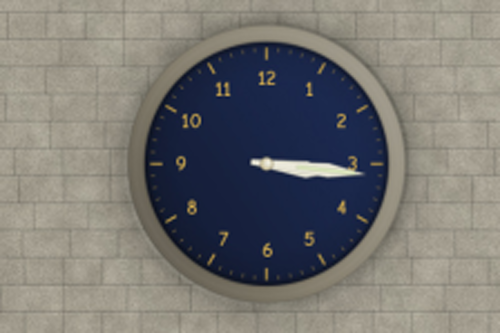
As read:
3:16
